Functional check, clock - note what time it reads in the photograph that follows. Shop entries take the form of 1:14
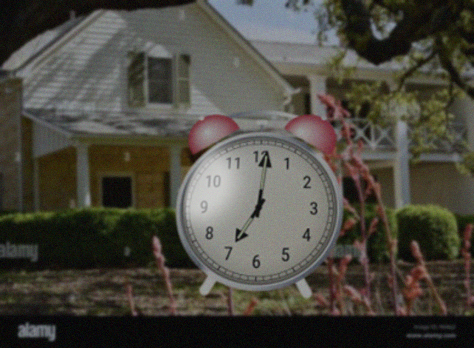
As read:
7:01
